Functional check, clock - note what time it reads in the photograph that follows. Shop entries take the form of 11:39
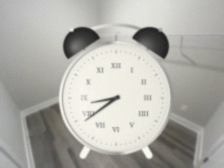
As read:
8:39
